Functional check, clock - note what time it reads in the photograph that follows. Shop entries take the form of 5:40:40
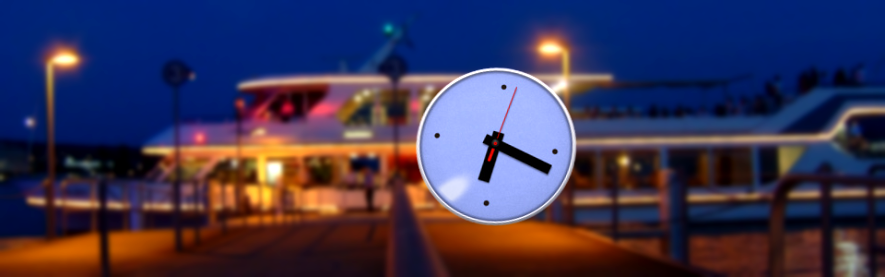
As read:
6:18:02
